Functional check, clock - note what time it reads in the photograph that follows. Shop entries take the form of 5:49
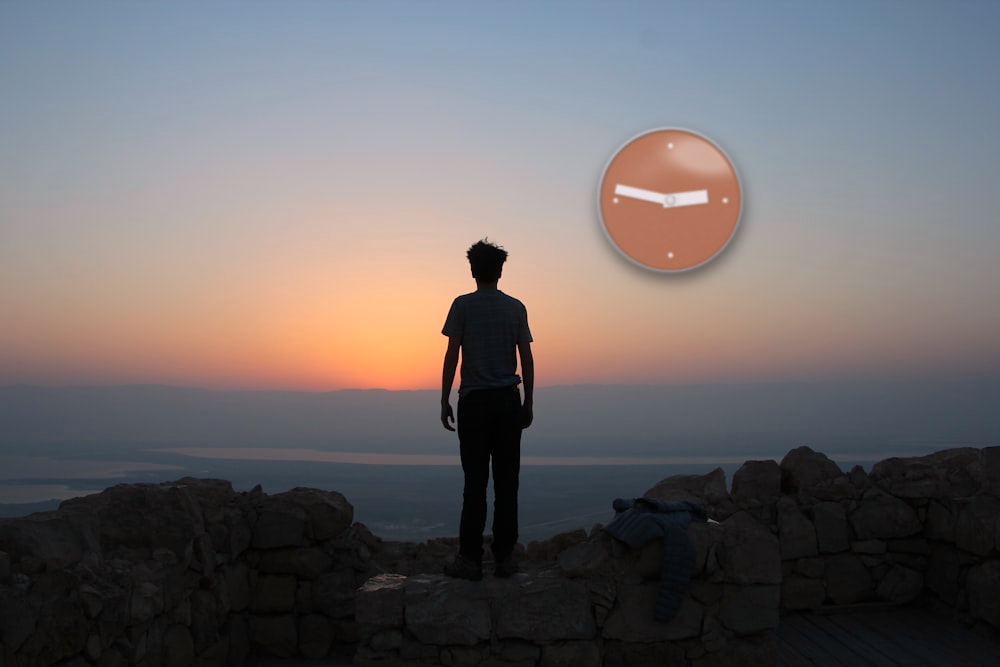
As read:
2:47
